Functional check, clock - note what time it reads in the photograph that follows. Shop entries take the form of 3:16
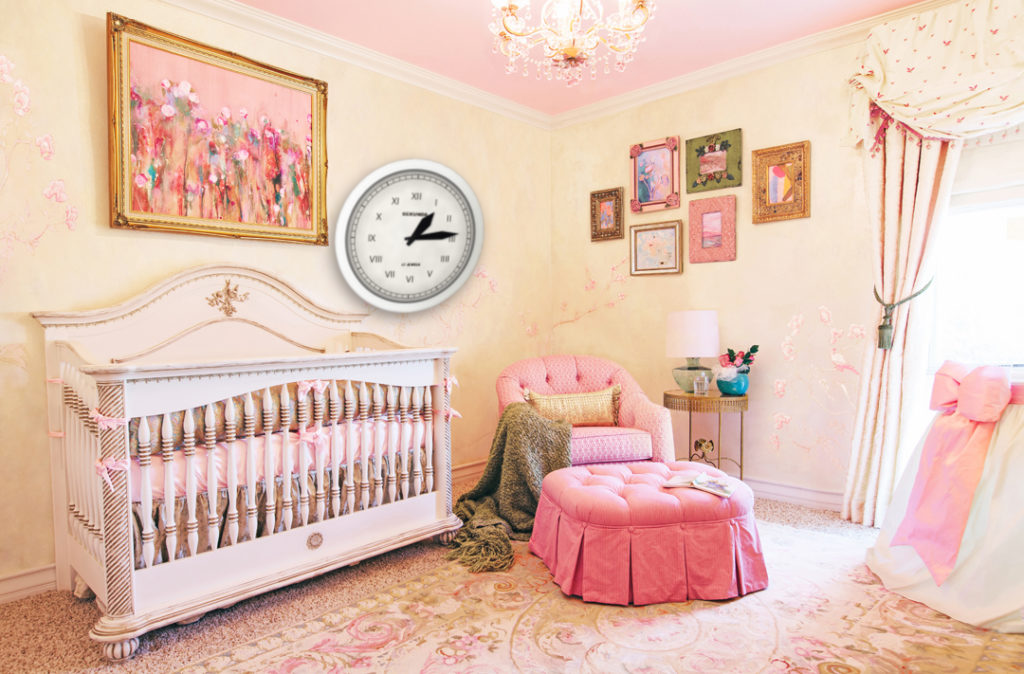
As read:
1:14
